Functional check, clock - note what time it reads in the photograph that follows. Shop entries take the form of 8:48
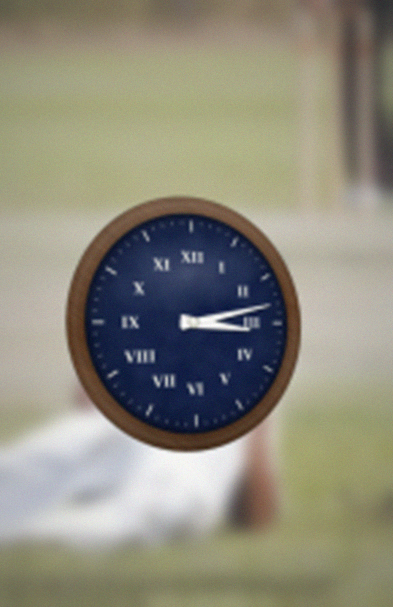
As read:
3:13
